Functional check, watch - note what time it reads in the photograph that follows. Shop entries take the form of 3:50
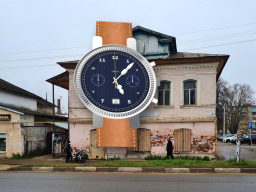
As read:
5:07
